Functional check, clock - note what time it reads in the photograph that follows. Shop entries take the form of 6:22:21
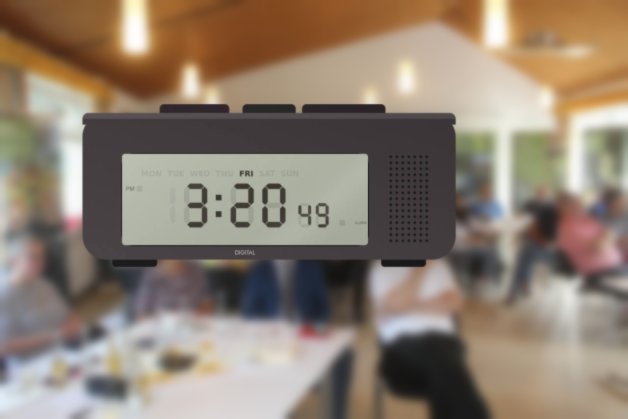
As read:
3:20:49
